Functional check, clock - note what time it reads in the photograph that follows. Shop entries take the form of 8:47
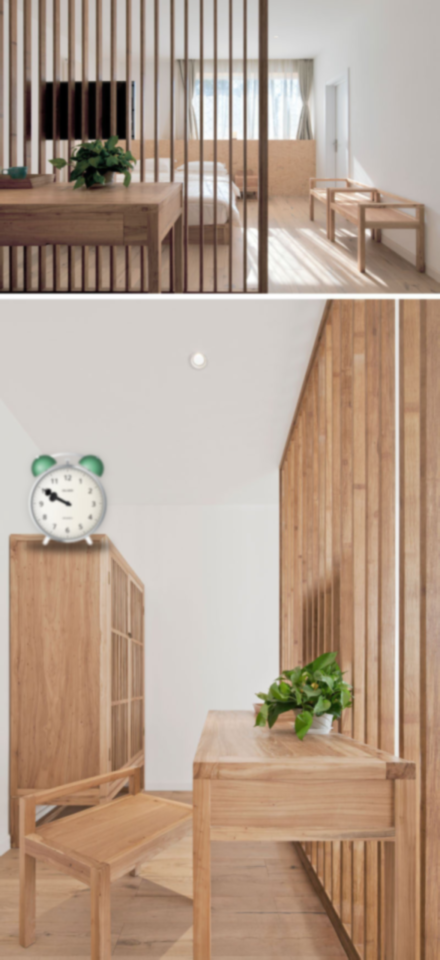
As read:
9:50
